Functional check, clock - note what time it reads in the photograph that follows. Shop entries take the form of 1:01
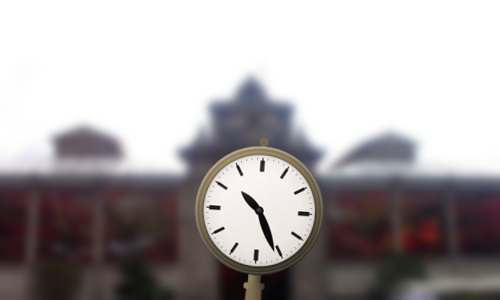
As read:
10:26
